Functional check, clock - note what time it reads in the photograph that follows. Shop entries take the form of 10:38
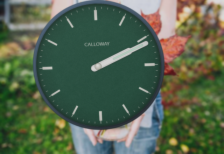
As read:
2:11
